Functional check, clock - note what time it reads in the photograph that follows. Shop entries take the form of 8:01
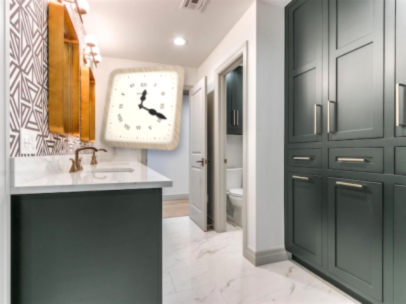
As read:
12:19
